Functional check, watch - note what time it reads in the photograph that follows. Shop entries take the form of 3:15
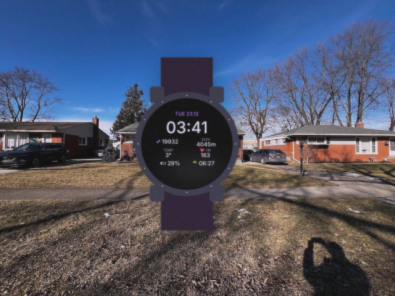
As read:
3:41
